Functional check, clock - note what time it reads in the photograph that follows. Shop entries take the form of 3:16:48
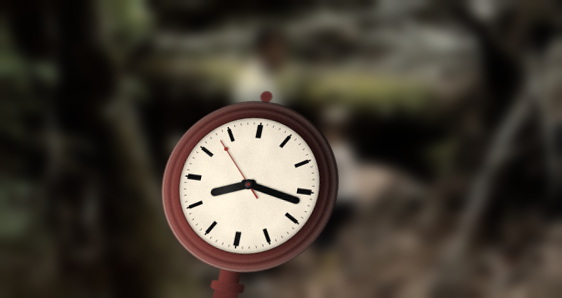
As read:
8:16:53
